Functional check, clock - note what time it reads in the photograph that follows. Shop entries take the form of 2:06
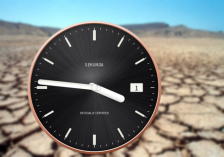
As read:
3:46
